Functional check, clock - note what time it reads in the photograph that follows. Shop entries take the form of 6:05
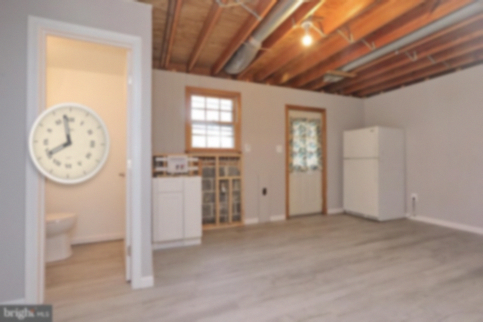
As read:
7:58
